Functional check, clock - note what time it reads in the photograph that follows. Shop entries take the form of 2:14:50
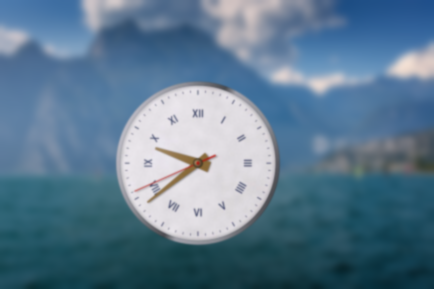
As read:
9:38:41
